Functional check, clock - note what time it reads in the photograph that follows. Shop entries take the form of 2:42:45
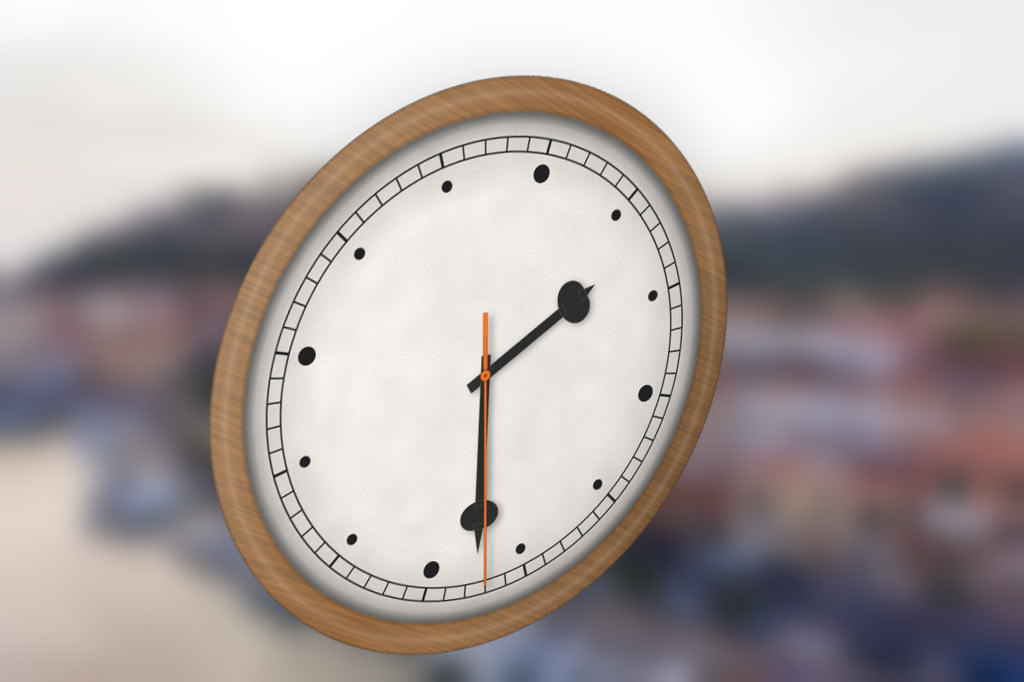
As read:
1:27:27
